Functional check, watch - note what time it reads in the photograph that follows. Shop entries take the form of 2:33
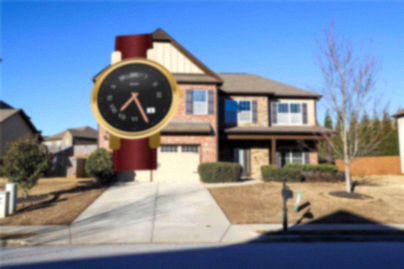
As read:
7:26
